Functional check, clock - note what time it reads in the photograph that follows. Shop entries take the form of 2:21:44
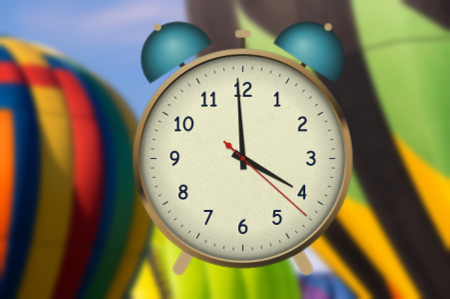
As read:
3:59:22
